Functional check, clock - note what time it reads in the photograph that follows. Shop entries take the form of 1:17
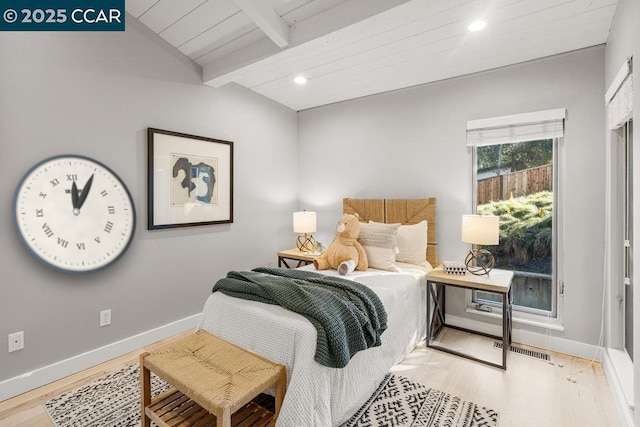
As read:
12:05
